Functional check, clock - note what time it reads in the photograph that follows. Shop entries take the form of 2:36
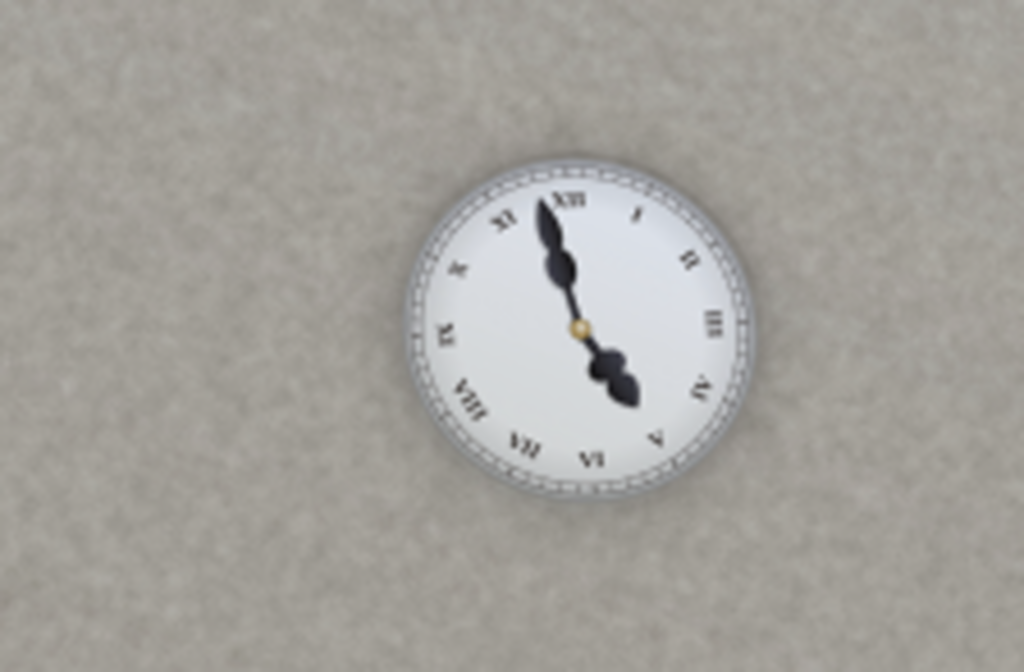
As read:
4:58
